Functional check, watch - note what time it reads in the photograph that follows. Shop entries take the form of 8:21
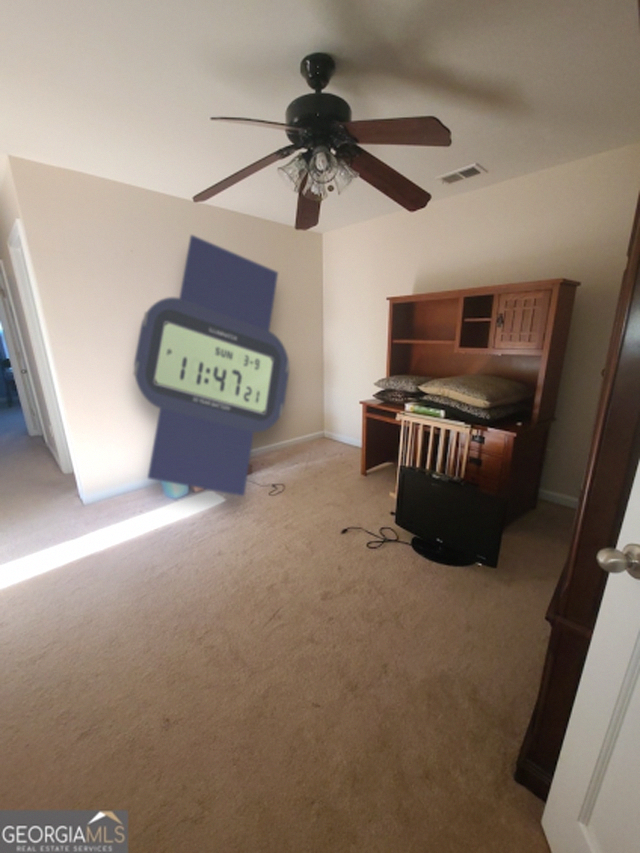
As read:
11:47
